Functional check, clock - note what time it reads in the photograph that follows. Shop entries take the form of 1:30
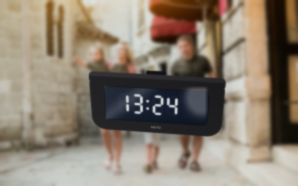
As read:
13:24
